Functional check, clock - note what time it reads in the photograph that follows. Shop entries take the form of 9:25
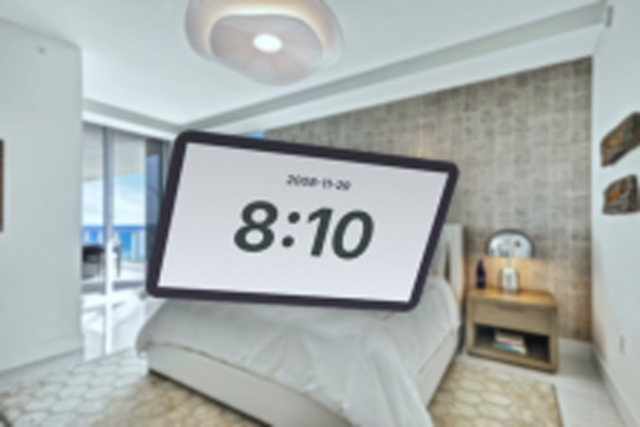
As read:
8:10
